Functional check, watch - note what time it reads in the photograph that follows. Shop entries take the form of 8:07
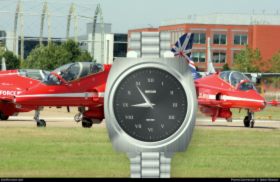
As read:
8:54
